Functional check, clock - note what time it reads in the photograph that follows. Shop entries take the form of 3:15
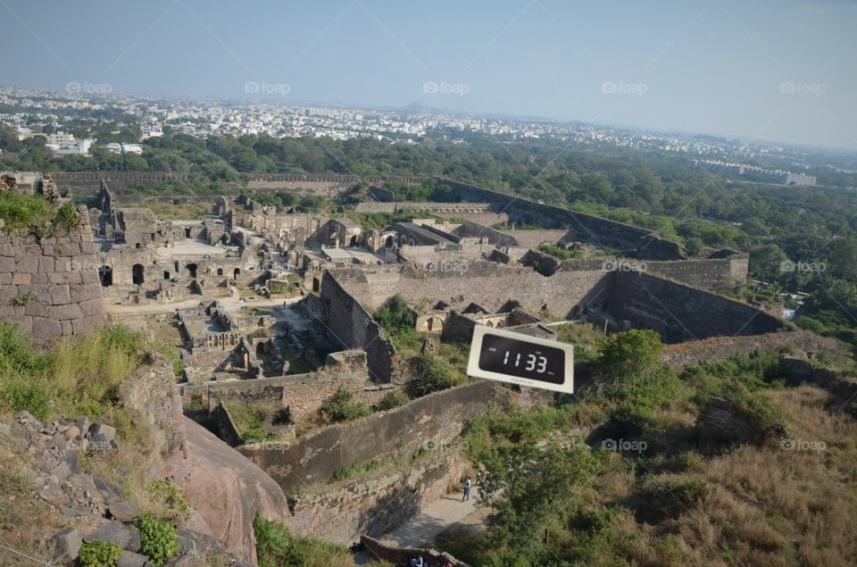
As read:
11:33
